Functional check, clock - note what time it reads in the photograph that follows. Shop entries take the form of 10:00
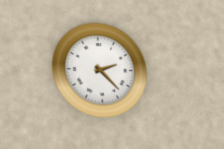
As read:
2:23
